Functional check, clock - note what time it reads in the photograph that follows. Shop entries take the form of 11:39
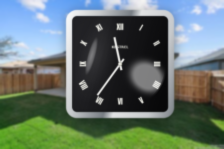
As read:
11:36
